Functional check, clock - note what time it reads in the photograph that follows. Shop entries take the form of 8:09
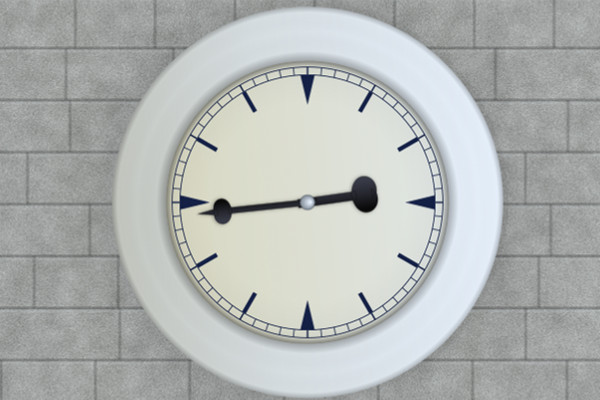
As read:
2:44
